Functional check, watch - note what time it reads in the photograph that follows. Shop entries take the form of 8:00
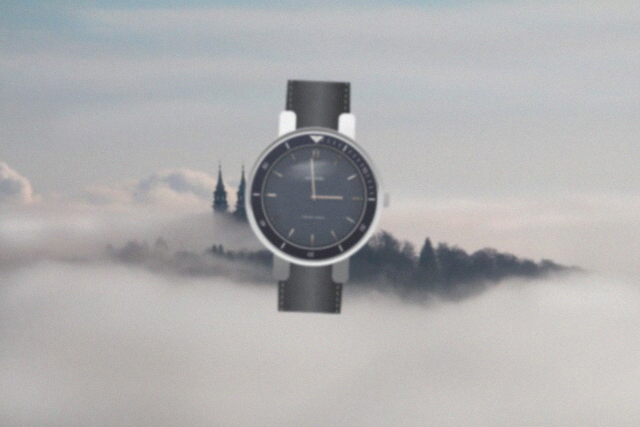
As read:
2:59
